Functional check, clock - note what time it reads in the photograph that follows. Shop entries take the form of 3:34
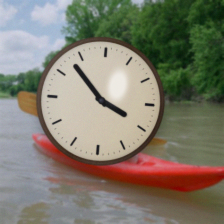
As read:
3:53
